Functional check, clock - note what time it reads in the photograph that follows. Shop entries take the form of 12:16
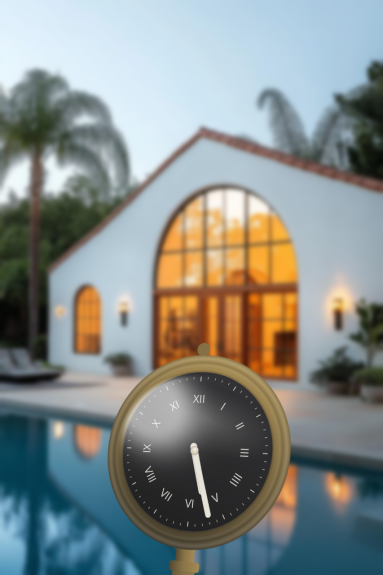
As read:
5:27
